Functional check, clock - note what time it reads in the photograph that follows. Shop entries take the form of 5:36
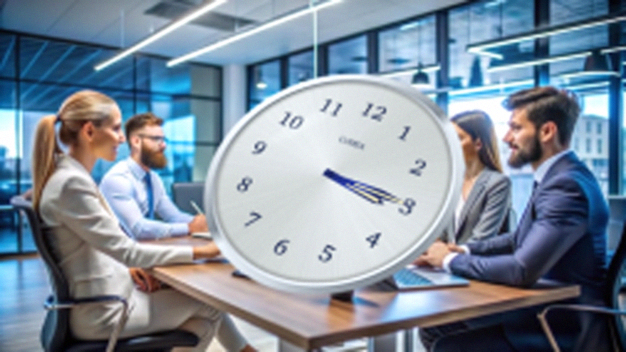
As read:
3:15
